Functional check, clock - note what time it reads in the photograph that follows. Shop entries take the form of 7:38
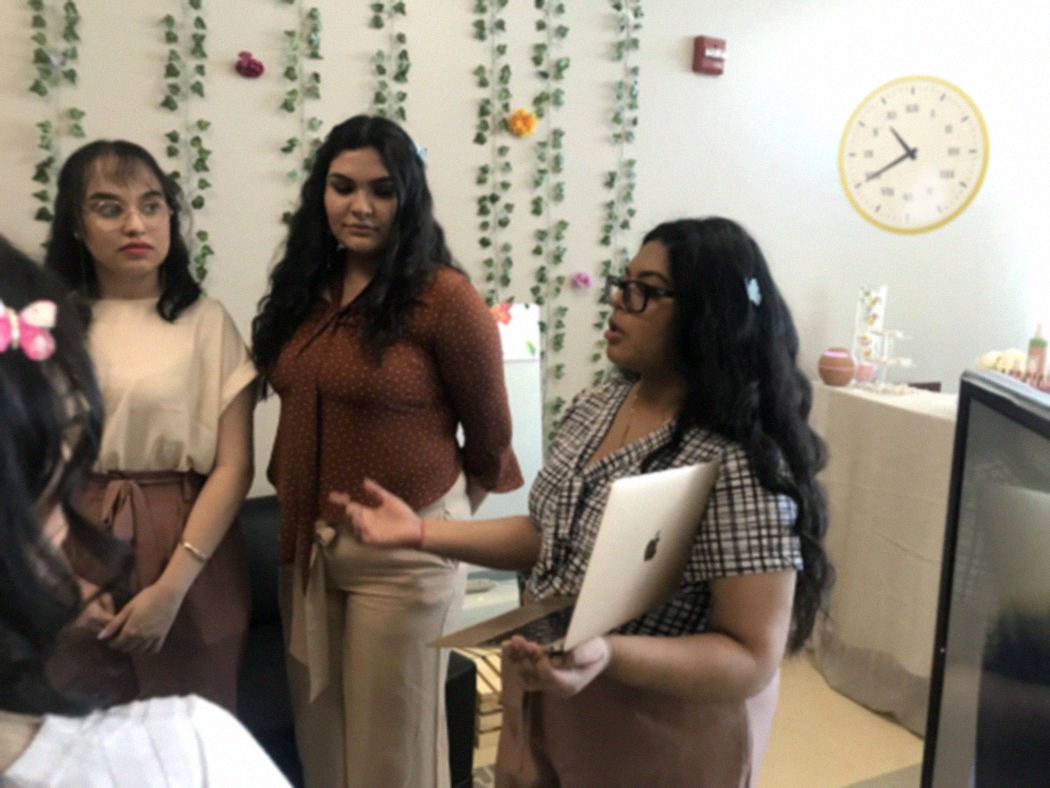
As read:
10:40
